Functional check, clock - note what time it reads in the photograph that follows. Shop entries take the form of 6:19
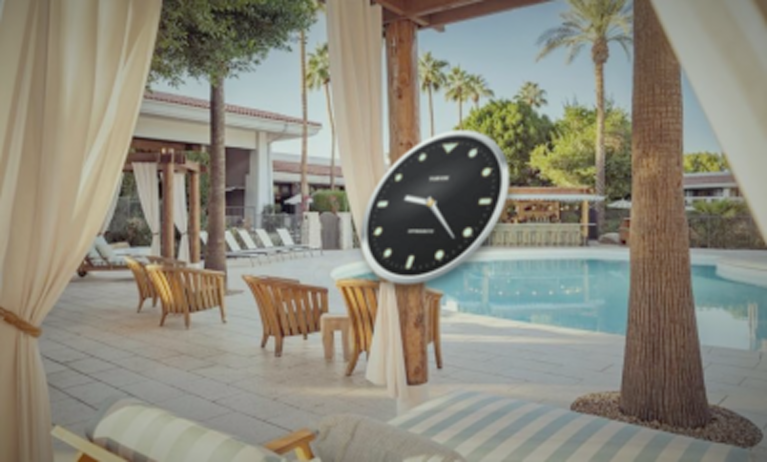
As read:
9:22
